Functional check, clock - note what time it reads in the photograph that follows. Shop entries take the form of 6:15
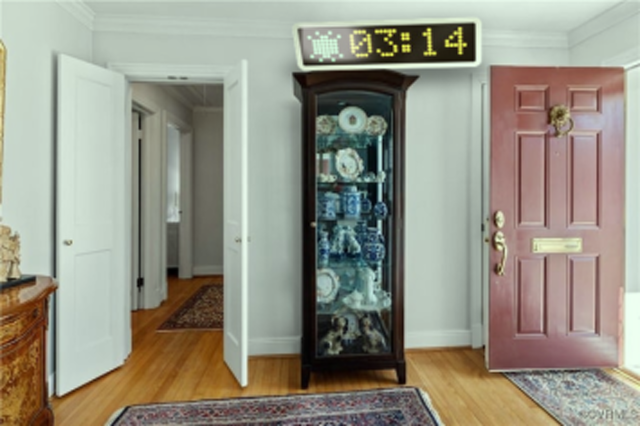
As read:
3:14
